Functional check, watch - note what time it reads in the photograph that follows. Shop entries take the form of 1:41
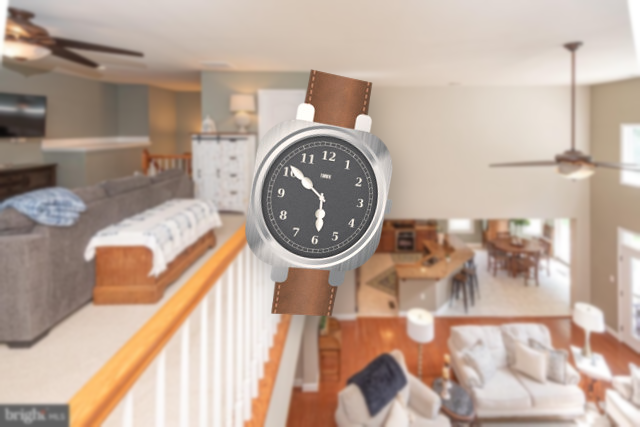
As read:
5:51
